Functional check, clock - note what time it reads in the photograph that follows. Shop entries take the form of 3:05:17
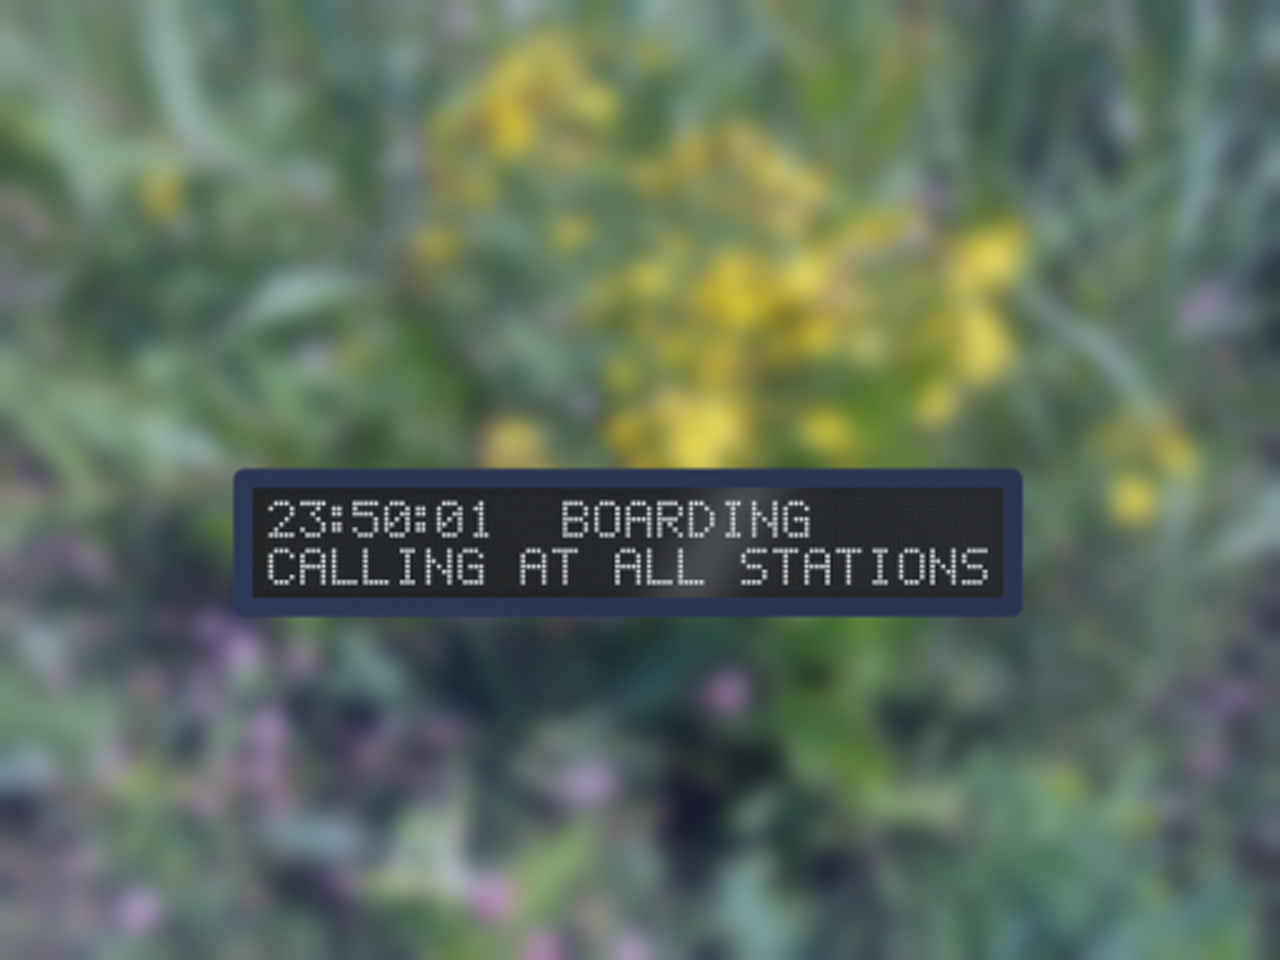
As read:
23:50:01
